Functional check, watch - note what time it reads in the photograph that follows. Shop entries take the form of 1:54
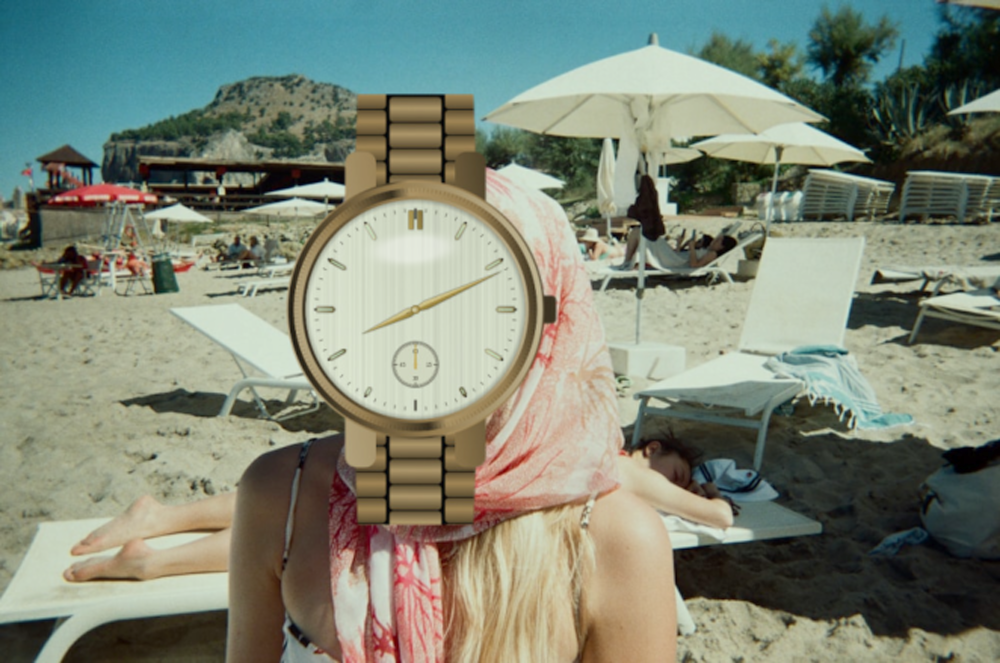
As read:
8:11
